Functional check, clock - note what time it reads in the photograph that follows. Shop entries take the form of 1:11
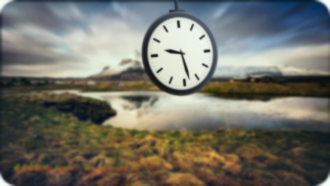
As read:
9:28
